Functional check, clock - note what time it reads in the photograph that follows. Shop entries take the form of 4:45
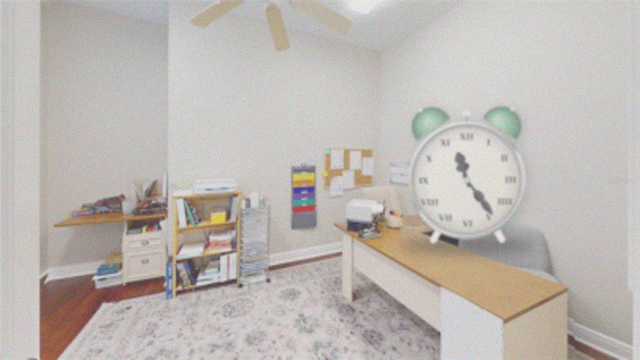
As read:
11:24
